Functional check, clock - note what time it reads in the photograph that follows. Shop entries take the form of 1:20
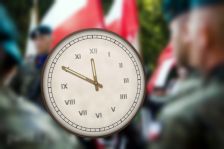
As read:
11:50
